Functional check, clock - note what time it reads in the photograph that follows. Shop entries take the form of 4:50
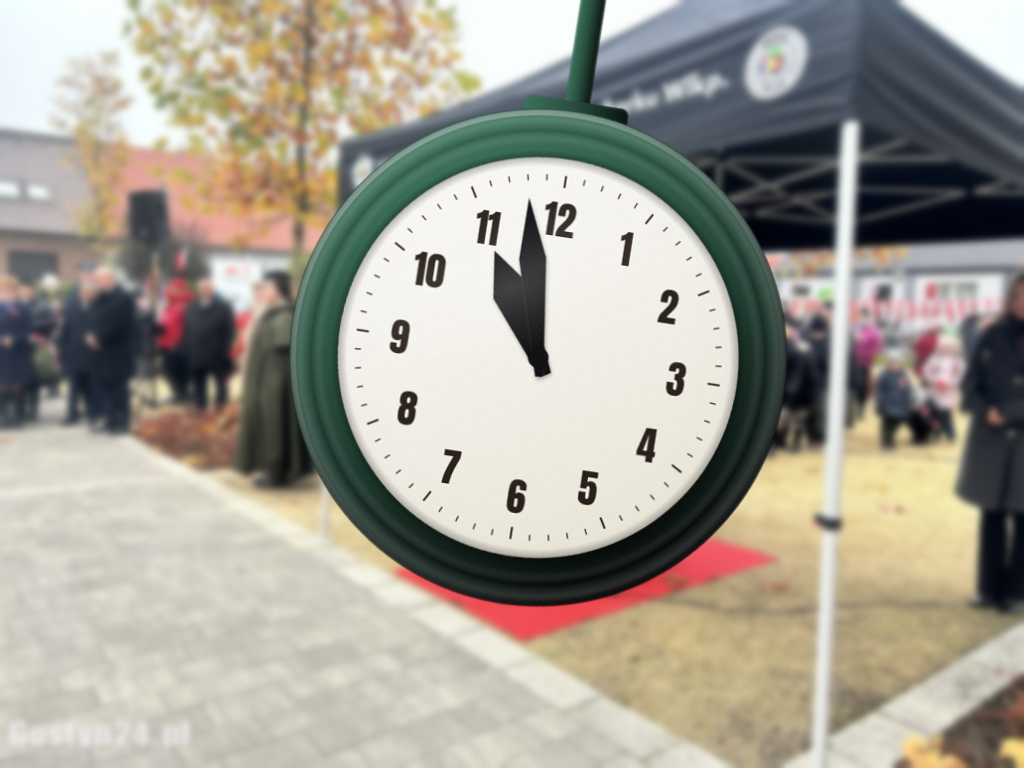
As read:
10:58
